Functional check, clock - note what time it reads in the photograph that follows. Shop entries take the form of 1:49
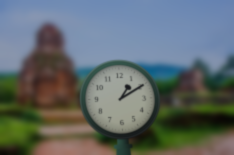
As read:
1:10
